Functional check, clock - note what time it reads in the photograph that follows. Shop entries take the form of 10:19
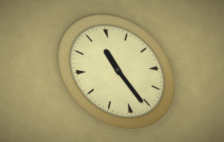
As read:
11:26
